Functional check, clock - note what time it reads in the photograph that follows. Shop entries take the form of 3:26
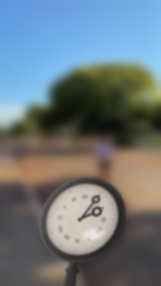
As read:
2:05
